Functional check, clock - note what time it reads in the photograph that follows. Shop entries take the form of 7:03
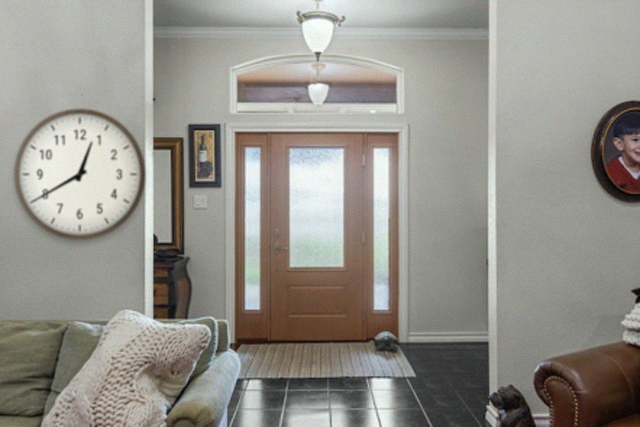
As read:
12:40
